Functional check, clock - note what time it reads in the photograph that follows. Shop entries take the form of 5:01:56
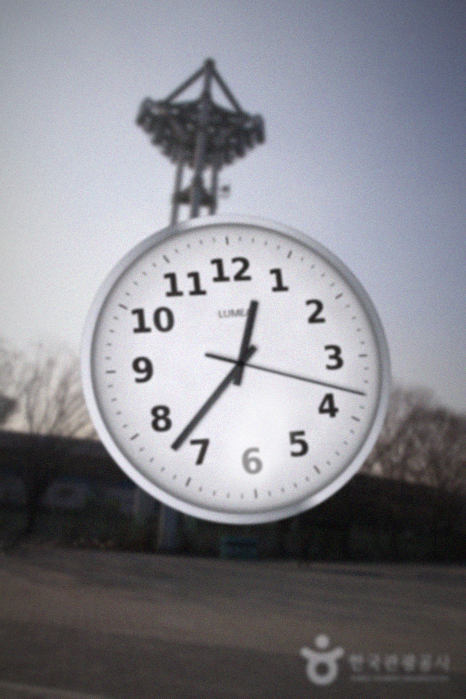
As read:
12:37:18
